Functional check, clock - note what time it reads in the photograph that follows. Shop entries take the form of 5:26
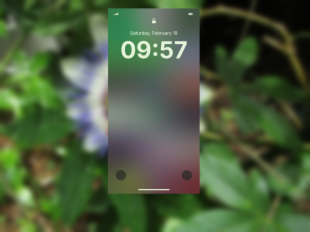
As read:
9:57
